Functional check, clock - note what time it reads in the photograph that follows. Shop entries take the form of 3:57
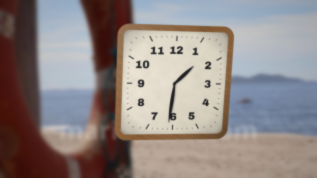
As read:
1:31
